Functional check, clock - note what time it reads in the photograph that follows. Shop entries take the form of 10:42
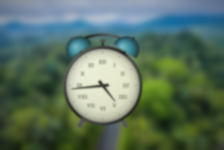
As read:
4:44
